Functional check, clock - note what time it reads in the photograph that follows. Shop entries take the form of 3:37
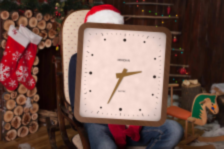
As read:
2:34
